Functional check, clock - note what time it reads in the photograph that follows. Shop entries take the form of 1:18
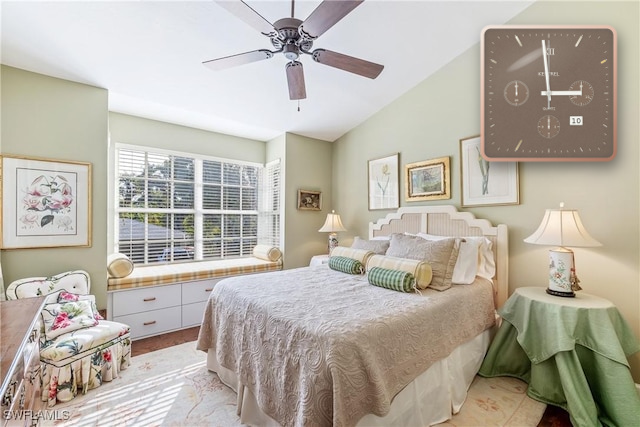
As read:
2:59
